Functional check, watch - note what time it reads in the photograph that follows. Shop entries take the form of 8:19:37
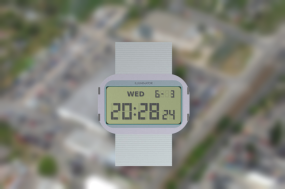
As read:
20:28:24
